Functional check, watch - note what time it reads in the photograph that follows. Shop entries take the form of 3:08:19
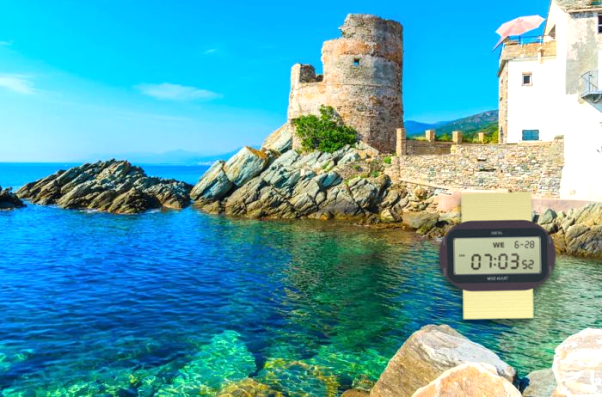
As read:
7:03:52
